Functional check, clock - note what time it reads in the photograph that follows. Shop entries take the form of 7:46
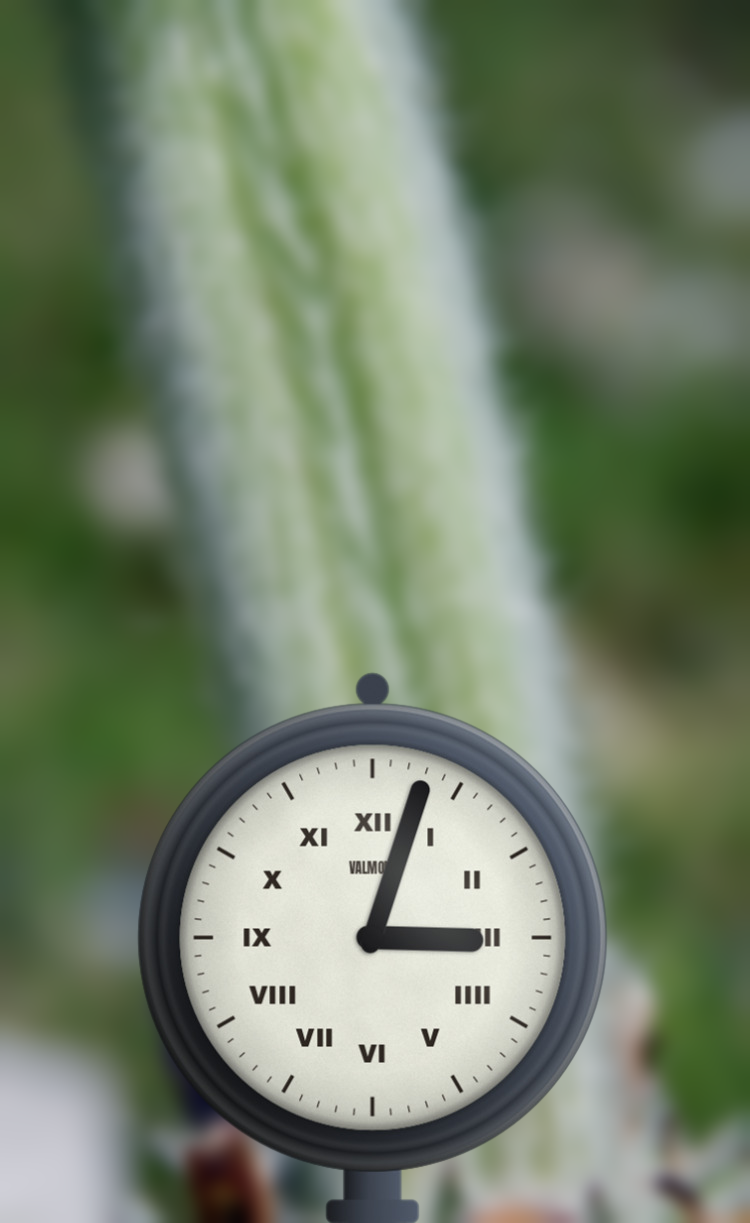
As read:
3:03
